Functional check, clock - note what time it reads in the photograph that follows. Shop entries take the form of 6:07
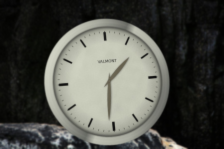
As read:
1:31
